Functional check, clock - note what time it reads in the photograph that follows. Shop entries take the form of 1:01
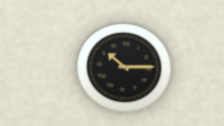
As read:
10:14
